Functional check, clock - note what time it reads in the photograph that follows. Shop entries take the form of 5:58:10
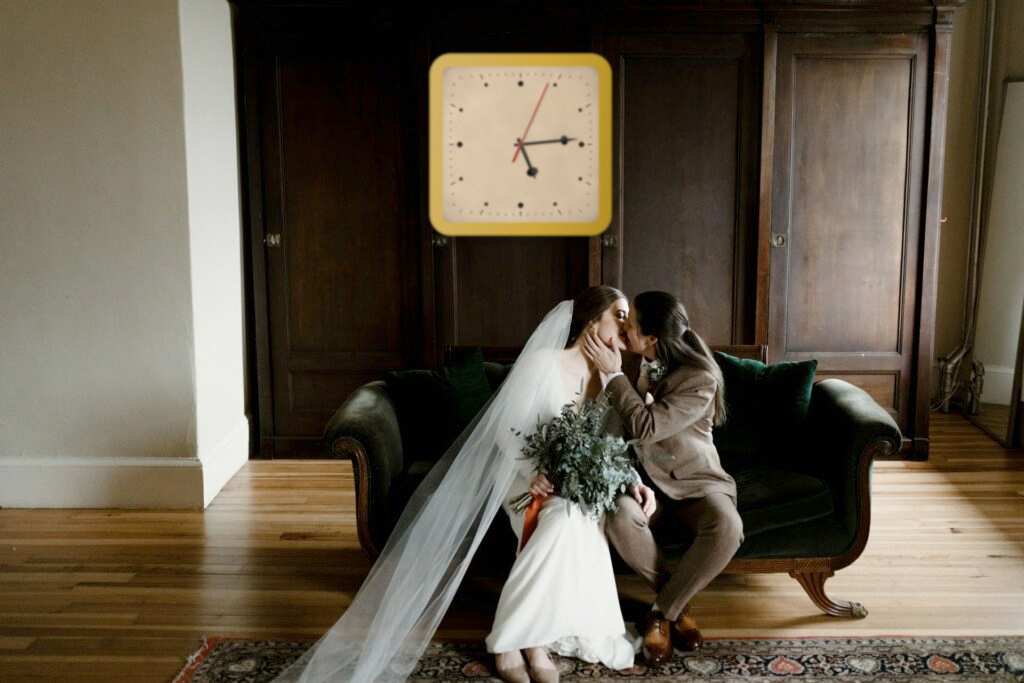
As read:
5:14:04
